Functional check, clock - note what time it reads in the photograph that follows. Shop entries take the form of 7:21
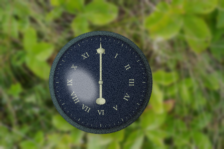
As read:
6:00
